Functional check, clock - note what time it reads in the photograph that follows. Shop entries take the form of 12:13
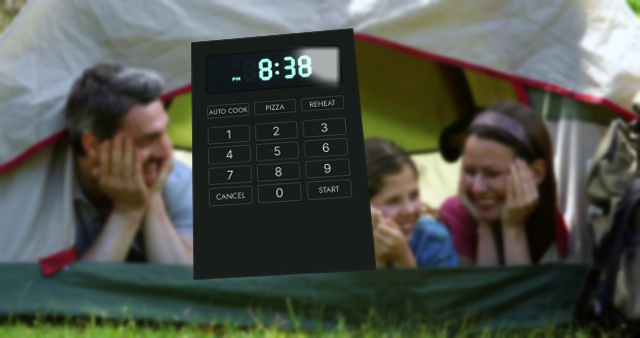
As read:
8:38
